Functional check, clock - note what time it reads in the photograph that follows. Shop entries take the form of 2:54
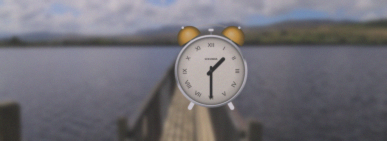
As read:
1:30
